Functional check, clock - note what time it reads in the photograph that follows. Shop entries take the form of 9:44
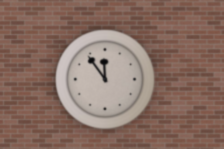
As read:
11:54
